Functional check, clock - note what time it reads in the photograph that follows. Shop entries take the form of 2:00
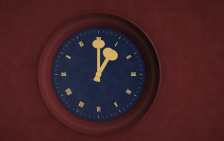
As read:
1:00
